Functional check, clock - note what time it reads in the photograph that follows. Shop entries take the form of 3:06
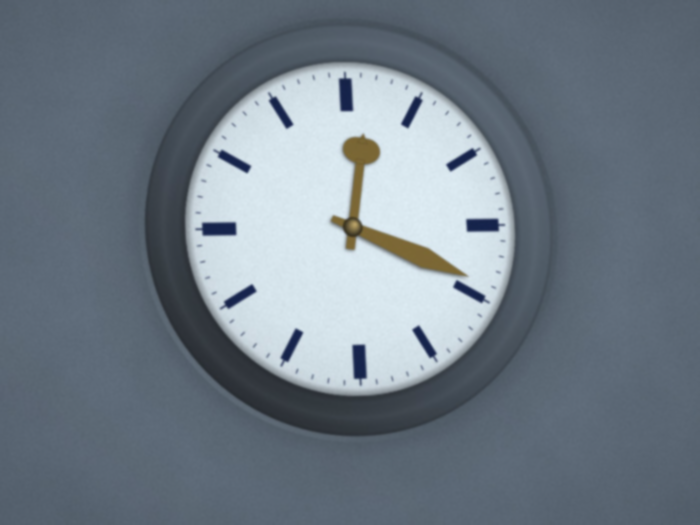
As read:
12:19
